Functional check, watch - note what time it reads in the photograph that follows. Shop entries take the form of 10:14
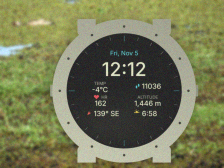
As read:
12:12
